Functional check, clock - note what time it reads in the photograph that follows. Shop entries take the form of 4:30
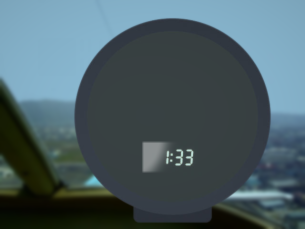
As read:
1:33
